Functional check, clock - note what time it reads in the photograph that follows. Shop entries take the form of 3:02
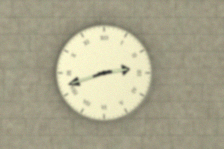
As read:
2:42
